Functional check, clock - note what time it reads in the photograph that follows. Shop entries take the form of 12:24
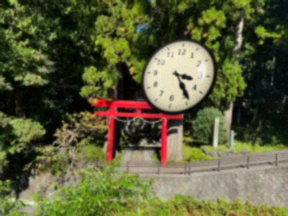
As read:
3:24
